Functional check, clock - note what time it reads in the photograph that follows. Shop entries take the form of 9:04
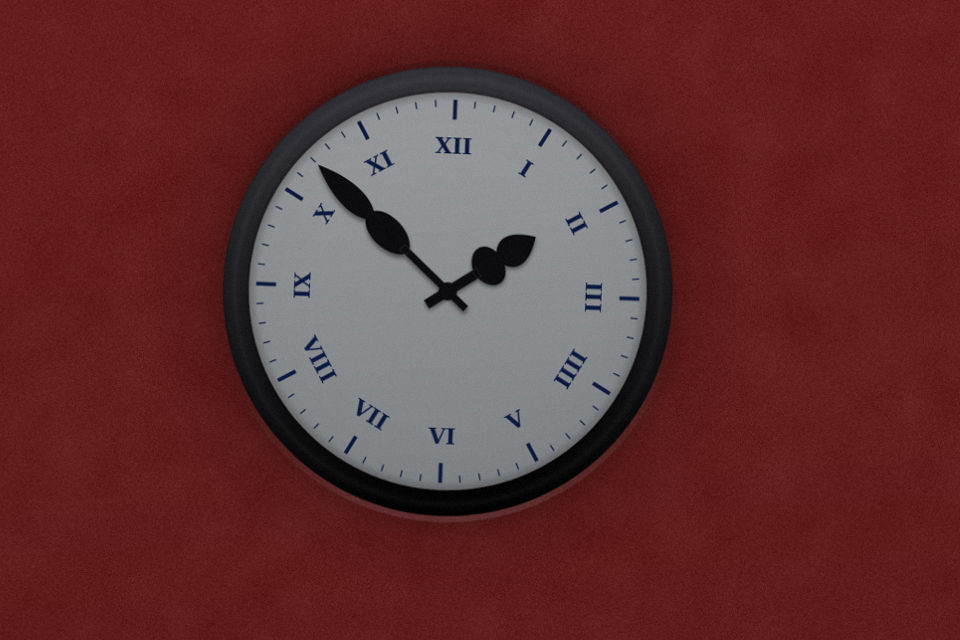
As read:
1:52
